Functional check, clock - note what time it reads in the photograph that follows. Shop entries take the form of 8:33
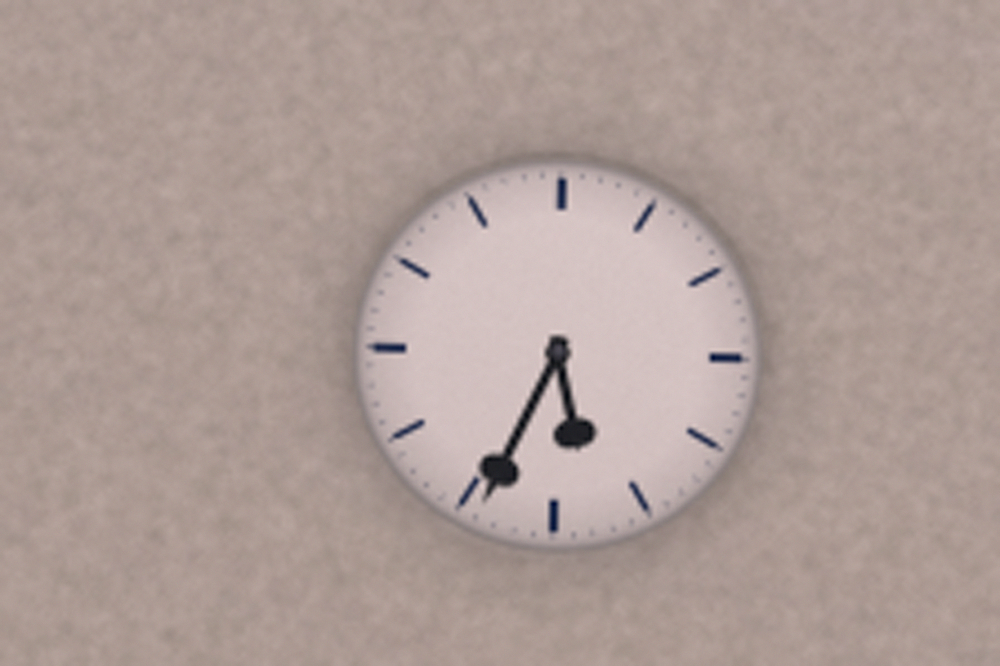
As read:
5:34
